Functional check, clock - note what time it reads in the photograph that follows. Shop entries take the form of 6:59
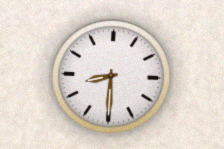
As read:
8:30
